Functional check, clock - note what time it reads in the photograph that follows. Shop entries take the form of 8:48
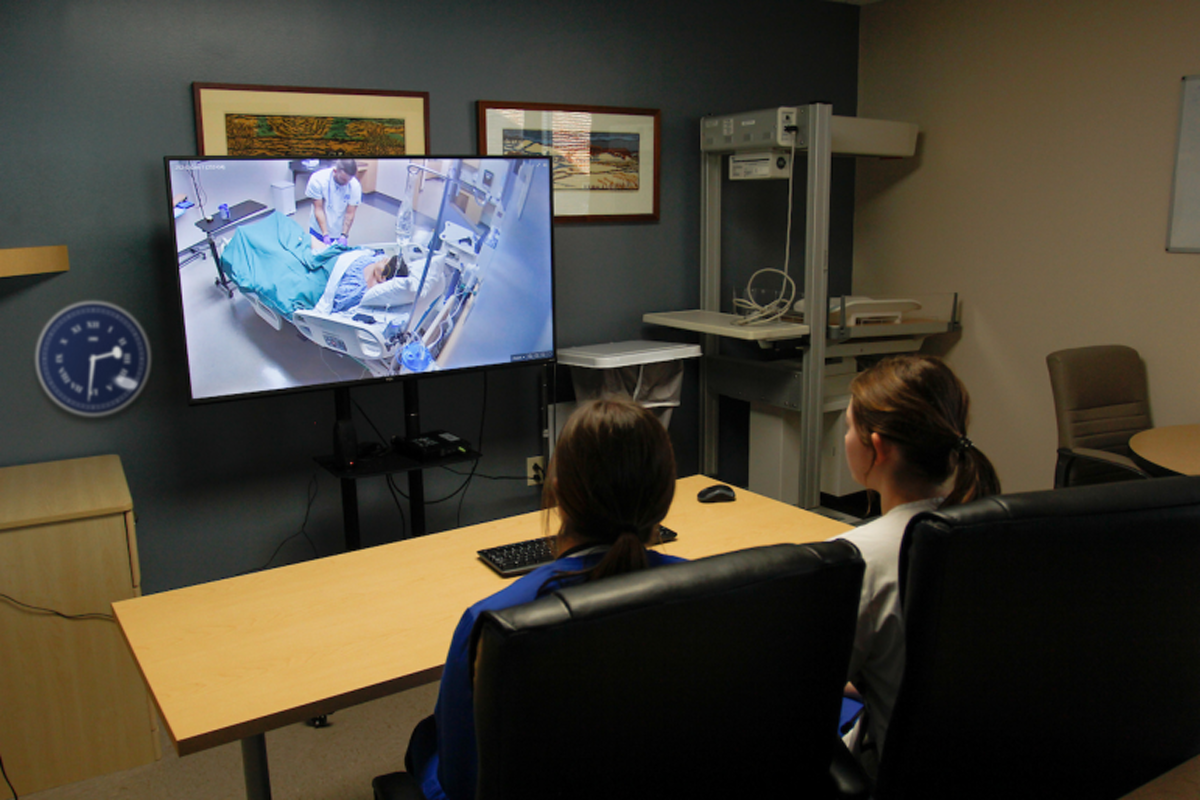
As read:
2:31
